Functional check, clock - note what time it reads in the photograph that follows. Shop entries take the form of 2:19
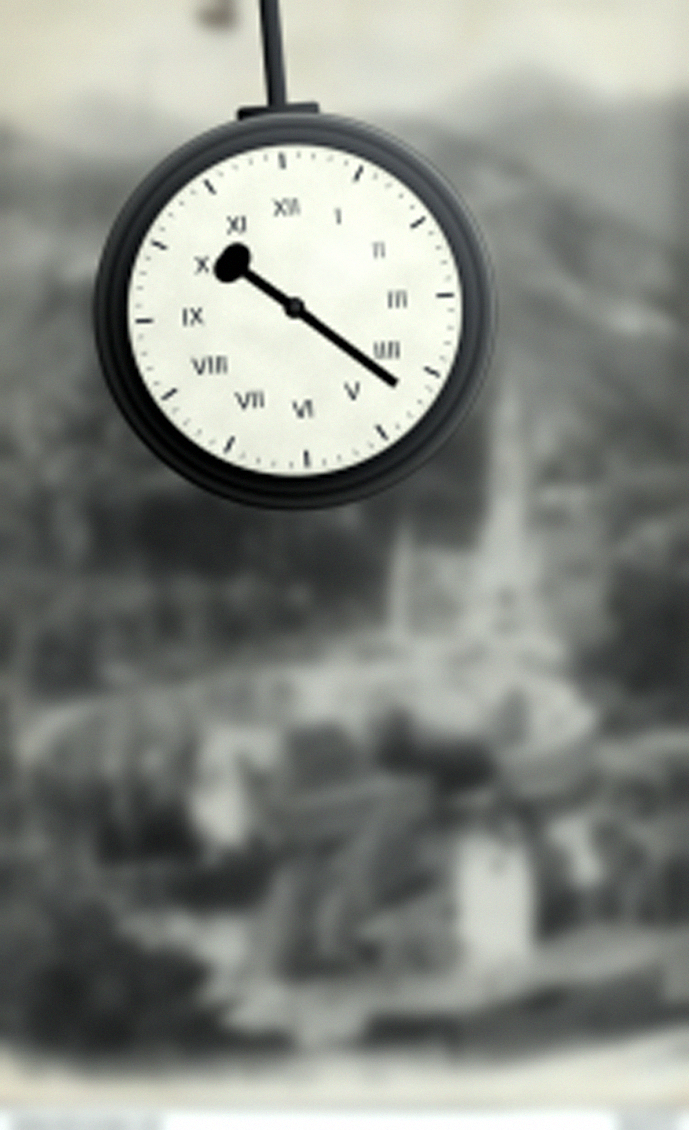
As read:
10:22
